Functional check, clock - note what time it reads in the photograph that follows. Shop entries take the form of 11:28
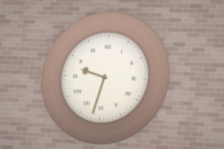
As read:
9:32
